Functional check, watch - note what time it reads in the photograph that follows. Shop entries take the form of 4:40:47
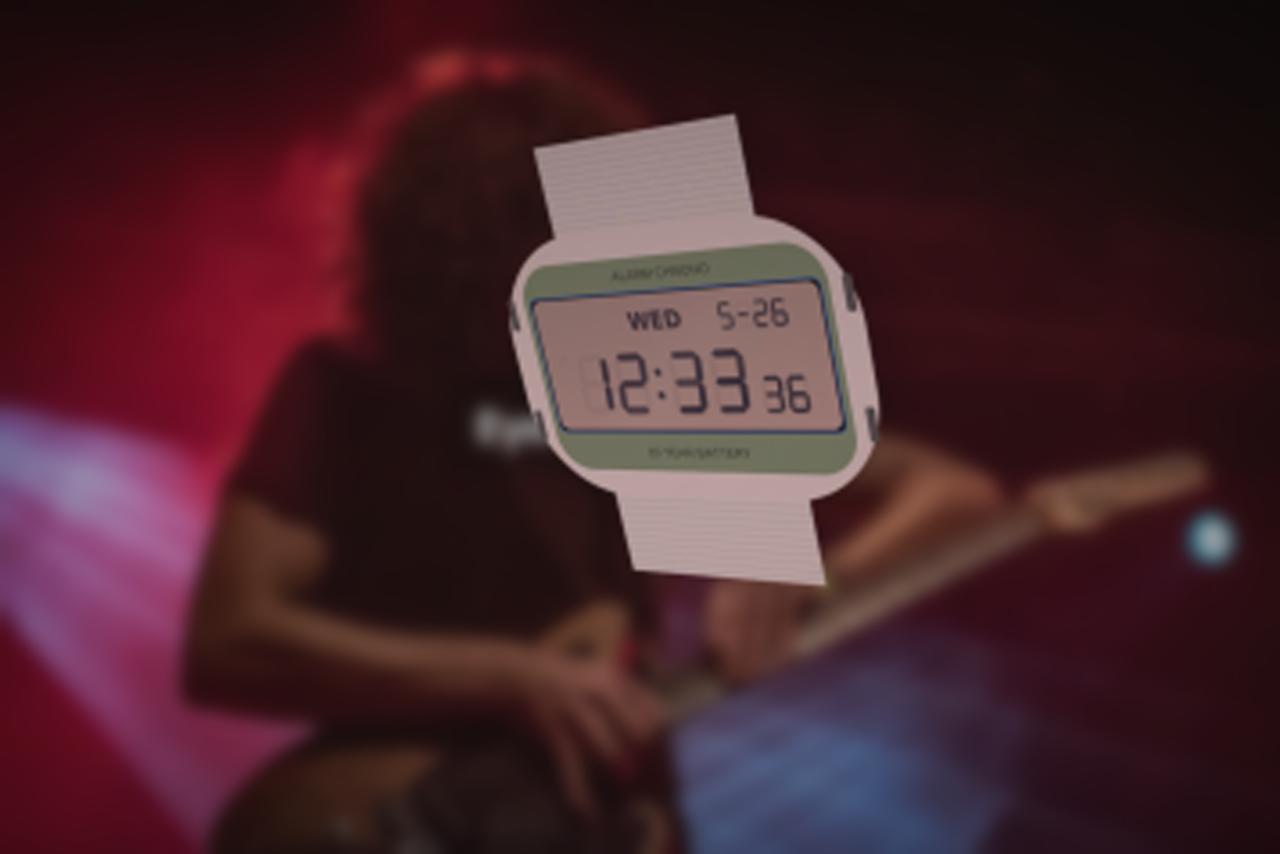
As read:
12:33:36
